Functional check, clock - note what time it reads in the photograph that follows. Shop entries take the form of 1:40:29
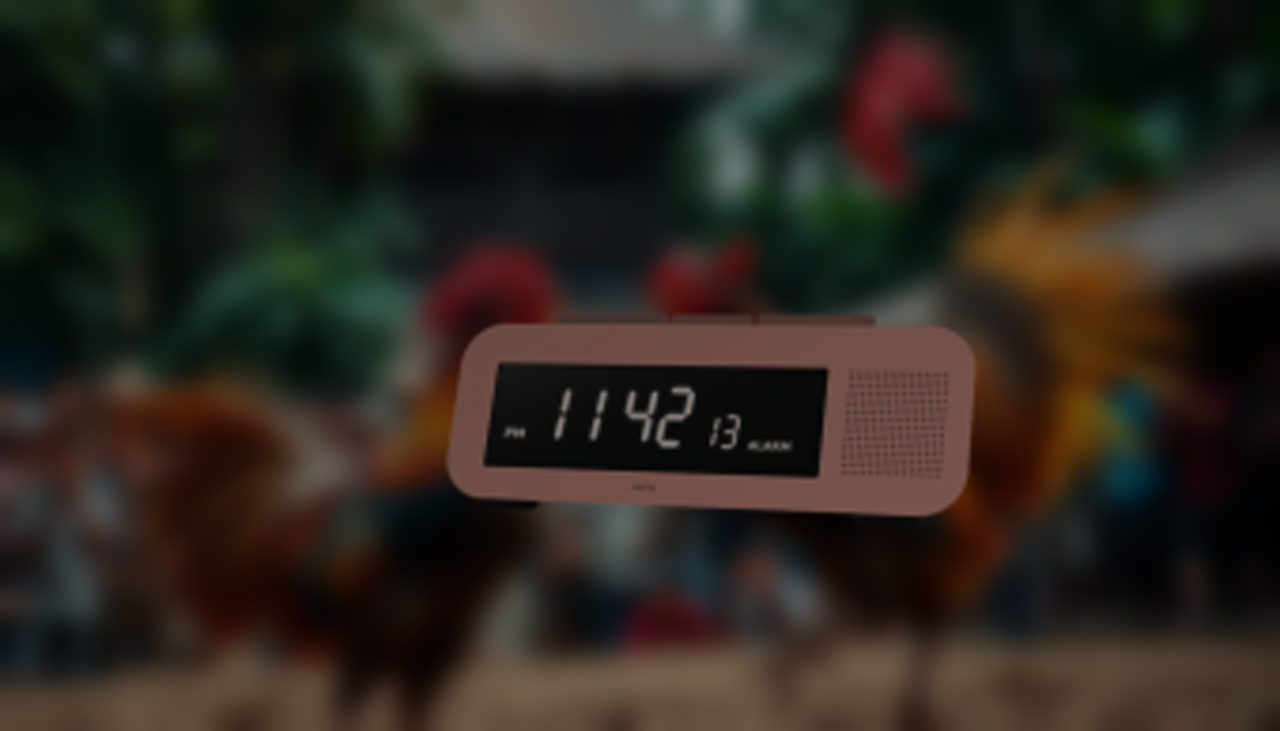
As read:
11:42:13
